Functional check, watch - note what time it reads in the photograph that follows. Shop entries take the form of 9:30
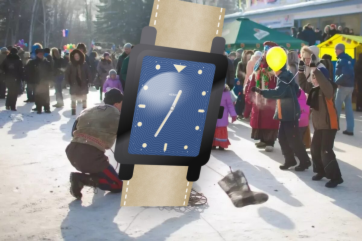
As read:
12:34
